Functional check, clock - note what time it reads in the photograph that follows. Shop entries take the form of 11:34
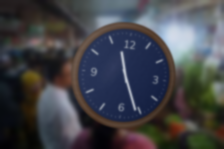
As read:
11:26
